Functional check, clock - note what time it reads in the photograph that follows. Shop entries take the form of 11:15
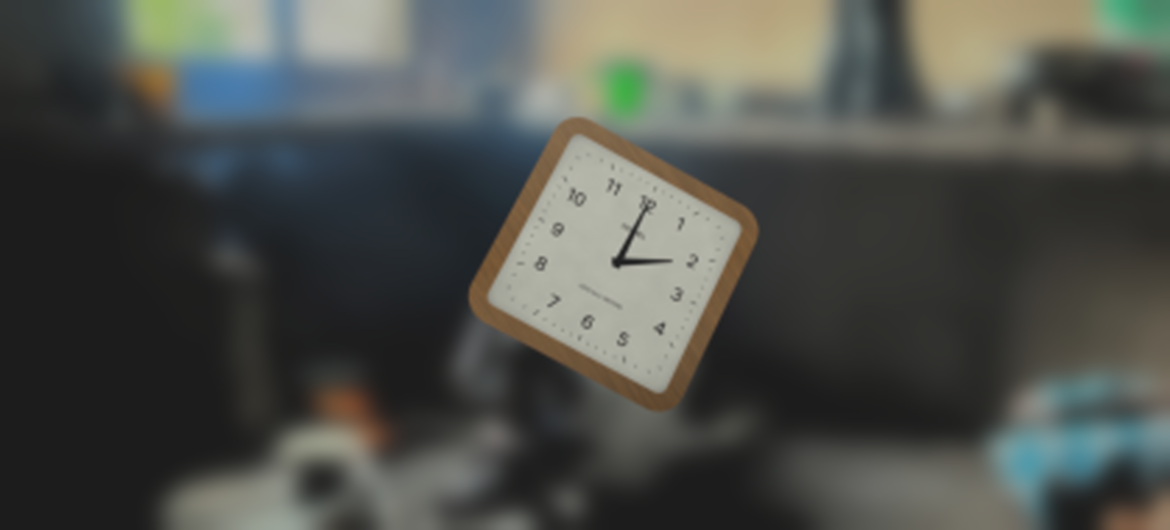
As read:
2:00
